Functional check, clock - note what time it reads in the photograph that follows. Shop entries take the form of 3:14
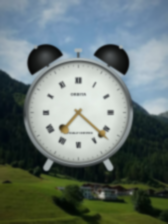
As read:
7:22
